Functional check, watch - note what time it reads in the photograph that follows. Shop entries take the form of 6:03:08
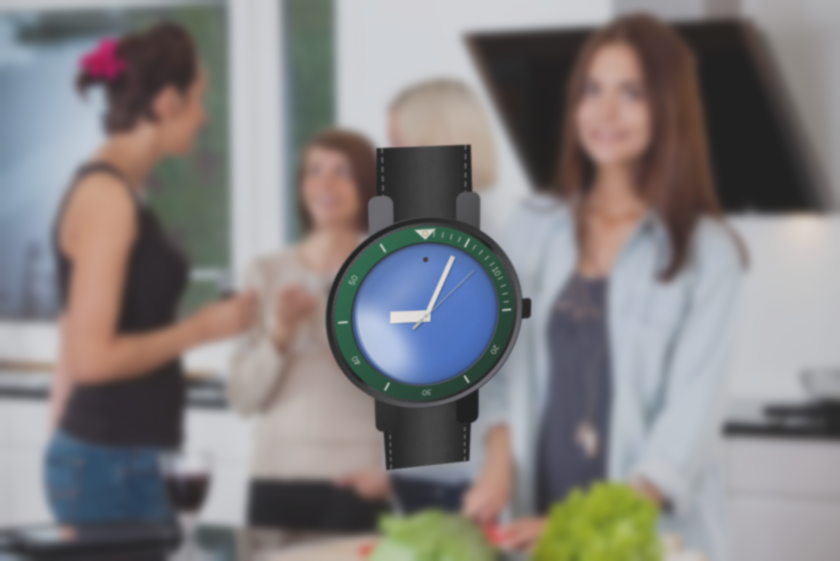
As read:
9:04:08
